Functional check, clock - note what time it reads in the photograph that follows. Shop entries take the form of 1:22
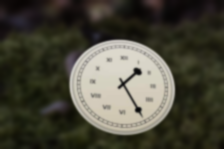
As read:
1:25
